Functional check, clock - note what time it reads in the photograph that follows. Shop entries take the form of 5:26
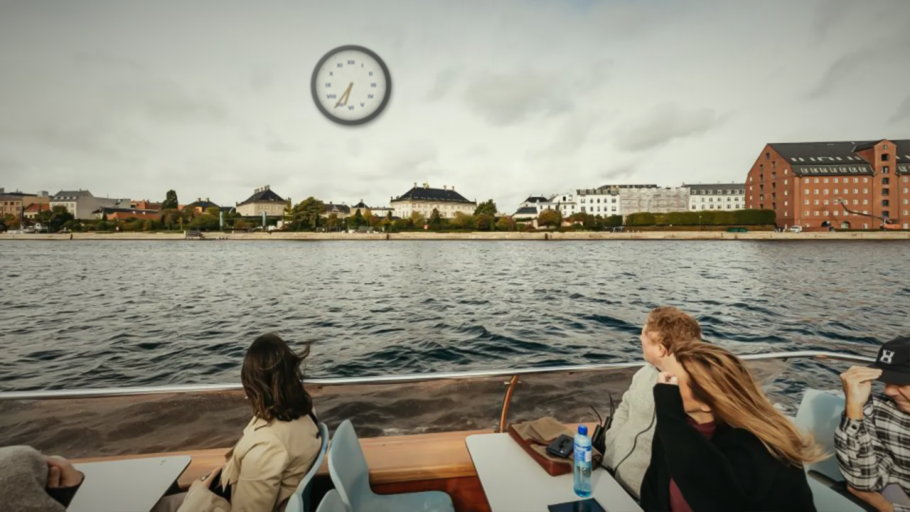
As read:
6:36
